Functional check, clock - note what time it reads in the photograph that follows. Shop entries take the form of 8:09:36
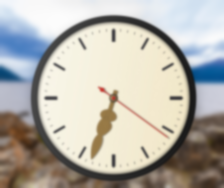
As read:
6:33:21
